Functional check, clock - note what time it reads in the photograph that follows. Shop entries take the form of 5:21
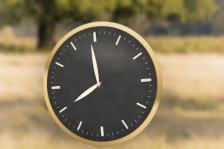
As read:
7:59
